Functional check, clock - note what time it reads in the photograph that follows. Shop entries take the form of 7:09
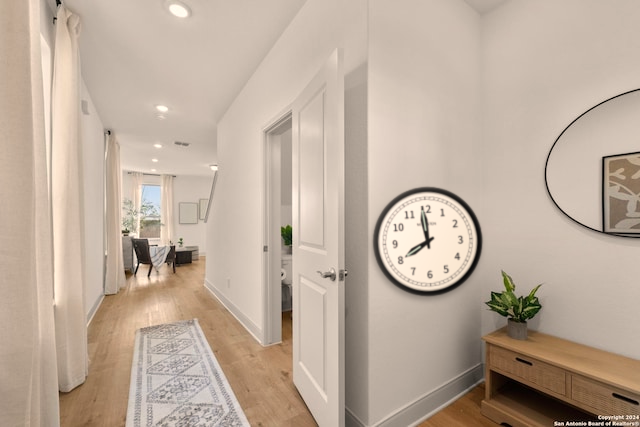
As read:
7:59
